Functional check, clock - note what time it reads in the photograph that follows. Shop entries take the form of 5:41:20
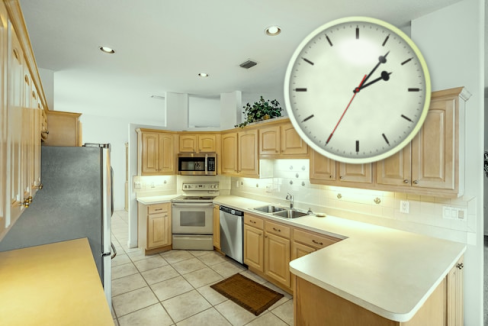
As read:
2:06:35
